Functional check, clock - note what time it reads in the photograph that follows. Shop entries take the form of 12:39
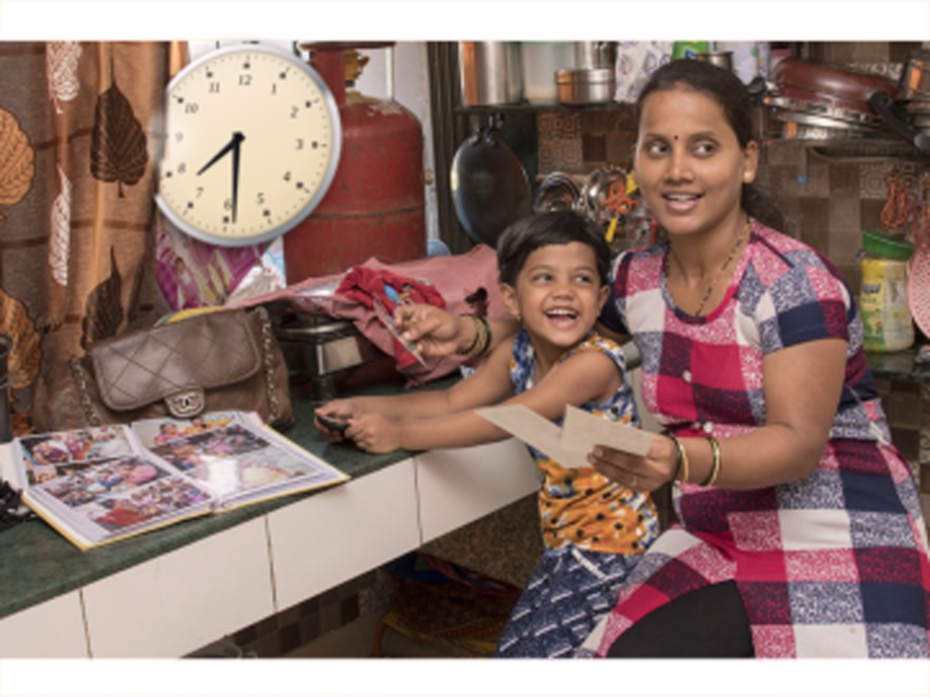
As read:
7:29
